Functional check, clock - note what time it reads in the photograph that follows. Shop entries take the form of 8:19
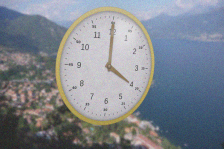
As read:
4:00
